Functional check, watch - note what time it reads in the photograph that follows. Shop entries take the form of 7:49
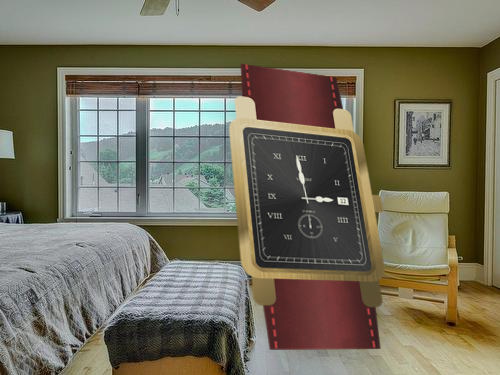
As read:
2:59
